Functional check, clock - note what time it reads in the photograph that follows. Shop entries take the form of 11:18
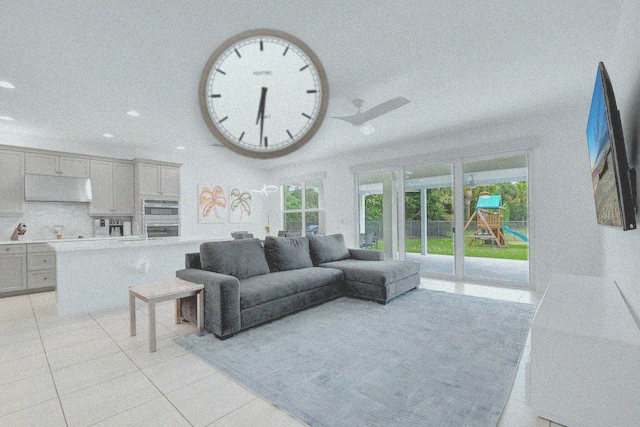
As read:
6:31
